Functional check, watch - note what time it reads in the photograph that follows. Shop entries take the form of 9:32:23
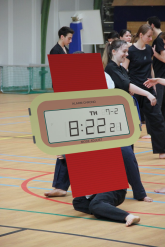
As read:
8:22:21
